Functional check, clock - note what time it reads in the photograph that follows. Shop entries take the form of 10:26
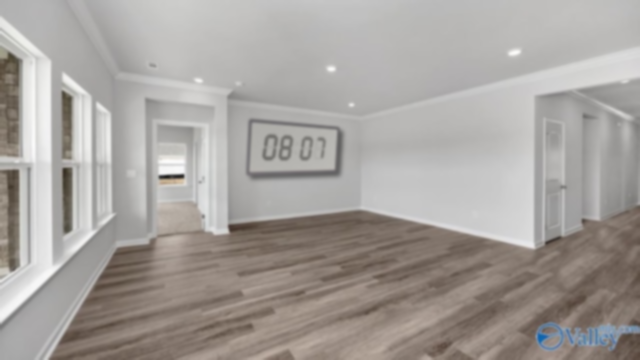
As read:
8:07
